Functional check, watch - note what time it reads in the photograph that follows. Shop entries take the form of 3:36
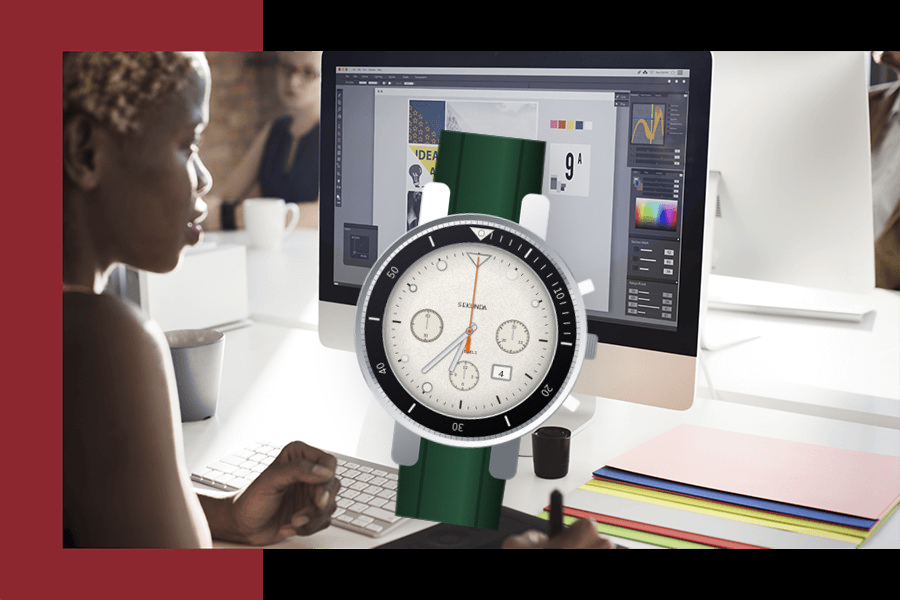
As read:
6:37
